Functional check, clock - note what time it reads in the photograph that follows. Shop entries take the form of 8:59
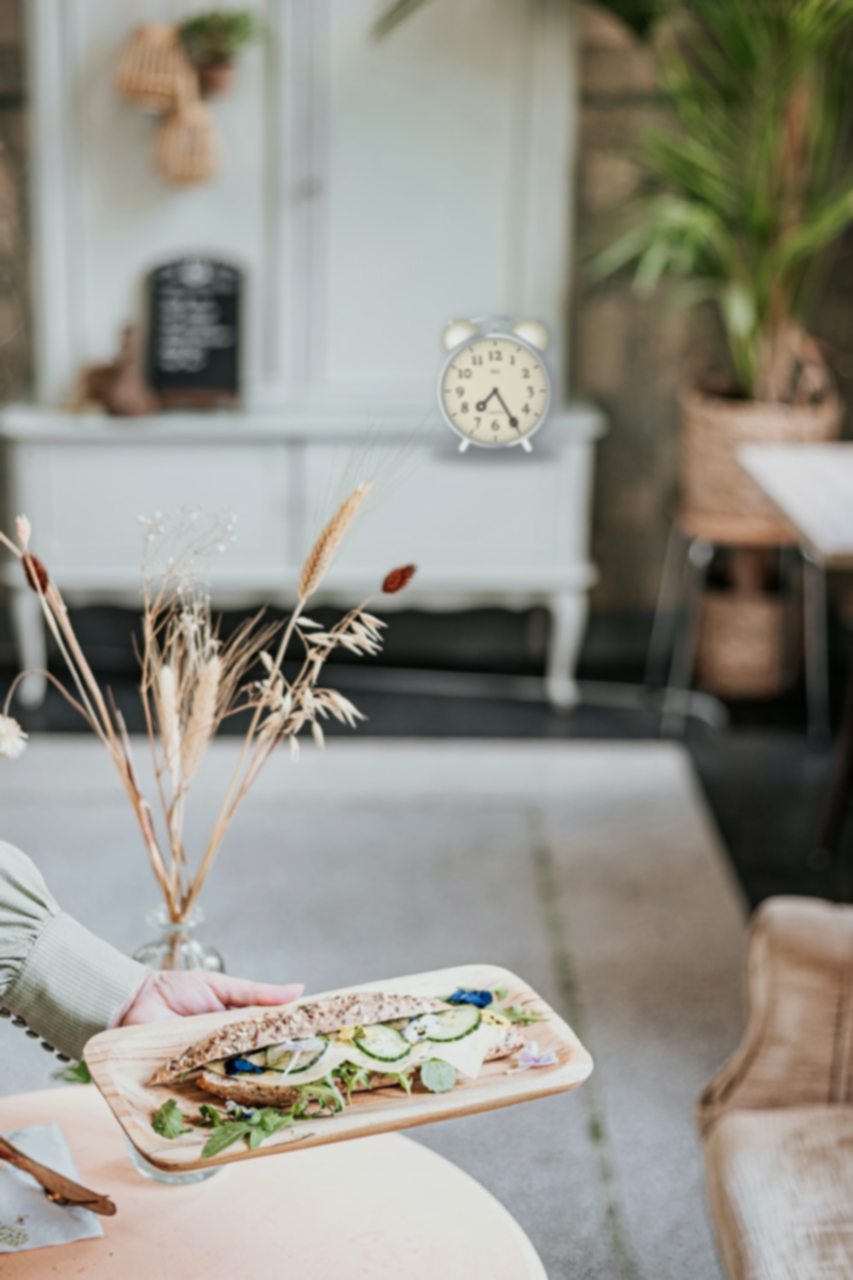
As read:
7:25
